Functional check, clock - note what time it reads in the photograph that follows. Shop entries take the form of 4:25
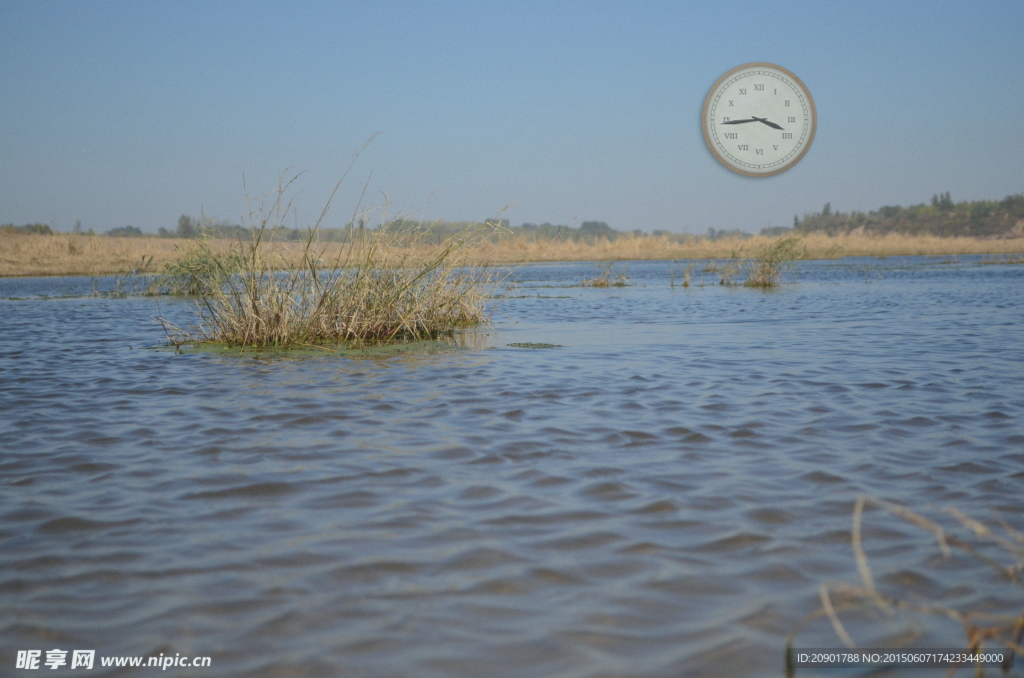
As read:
3:44
